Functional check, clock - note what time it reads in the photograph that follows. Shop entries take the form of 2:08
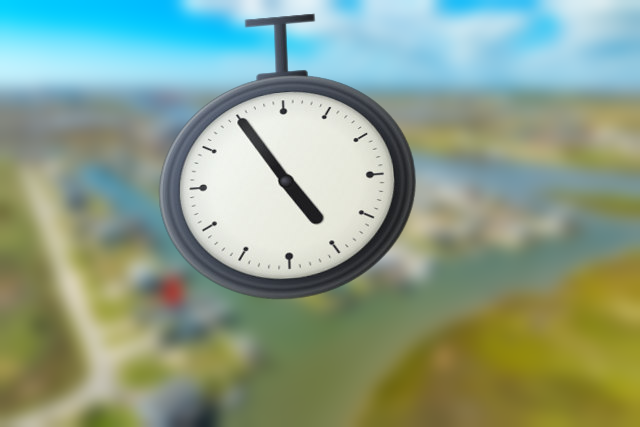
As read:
4:55
